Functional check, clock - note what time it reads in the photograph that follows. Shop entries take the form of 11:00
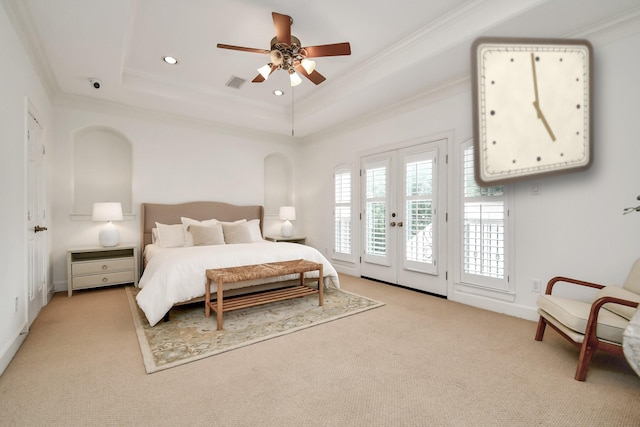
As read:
4:59
